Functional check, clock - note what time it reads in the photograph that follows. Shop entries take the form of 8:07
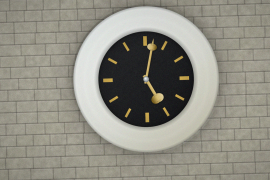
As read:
5:02
